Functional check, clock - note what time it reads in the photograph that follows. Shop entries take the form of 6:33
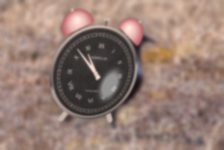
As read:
10:52
